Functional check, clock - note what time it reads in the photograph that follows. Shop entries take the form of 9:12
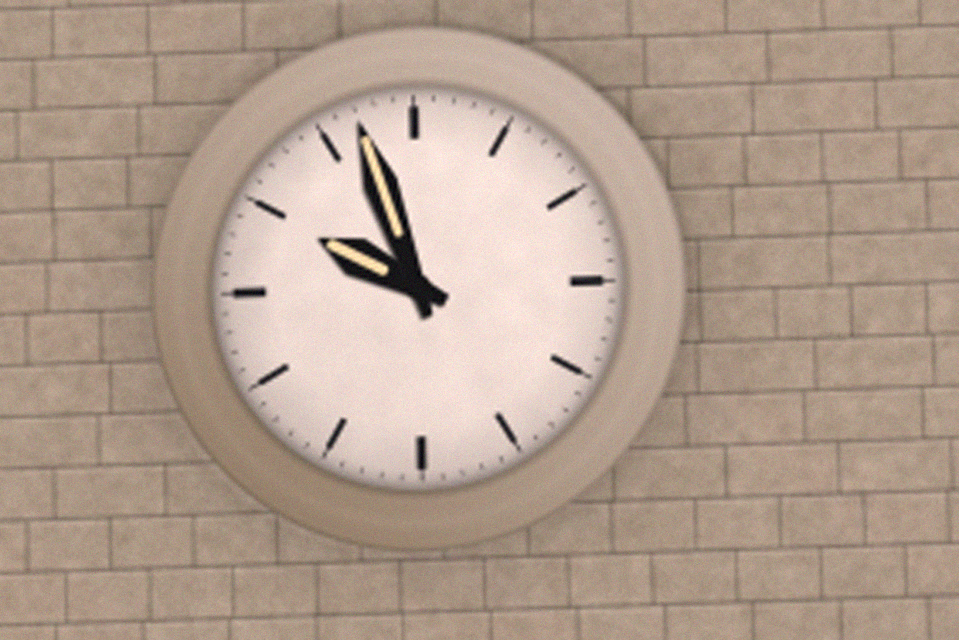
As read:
9:57
